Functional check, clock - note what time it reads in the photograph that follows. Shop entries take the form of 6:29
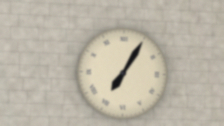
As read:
7:05
